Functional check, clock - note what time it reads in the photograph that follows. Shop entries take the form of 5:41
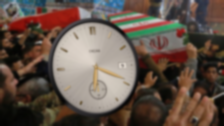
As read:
6:19
